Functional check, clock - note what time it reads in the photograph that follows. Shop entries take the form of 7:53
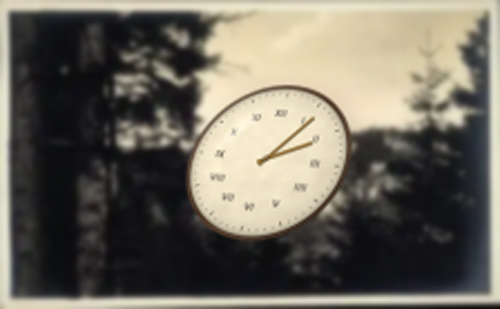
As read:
2:06
